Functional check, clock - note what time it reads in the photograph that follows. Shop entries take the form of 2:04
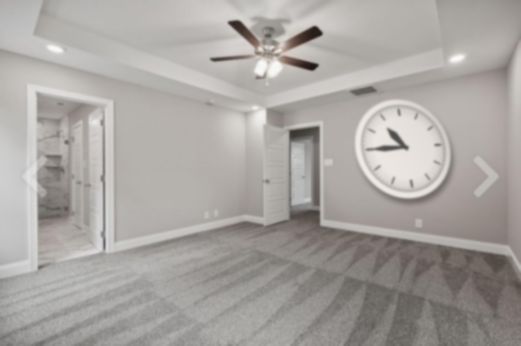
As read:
10:45
